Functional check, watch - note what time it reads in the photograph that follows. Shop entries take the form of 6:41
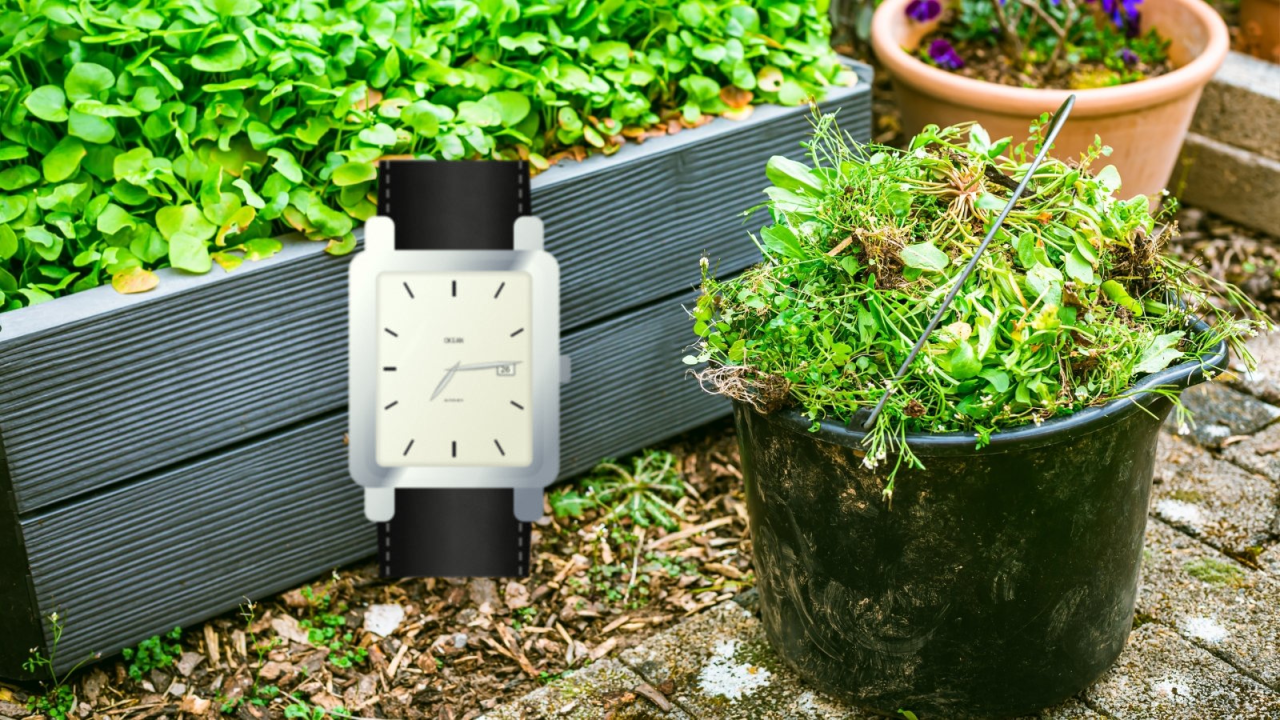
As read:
7:14
